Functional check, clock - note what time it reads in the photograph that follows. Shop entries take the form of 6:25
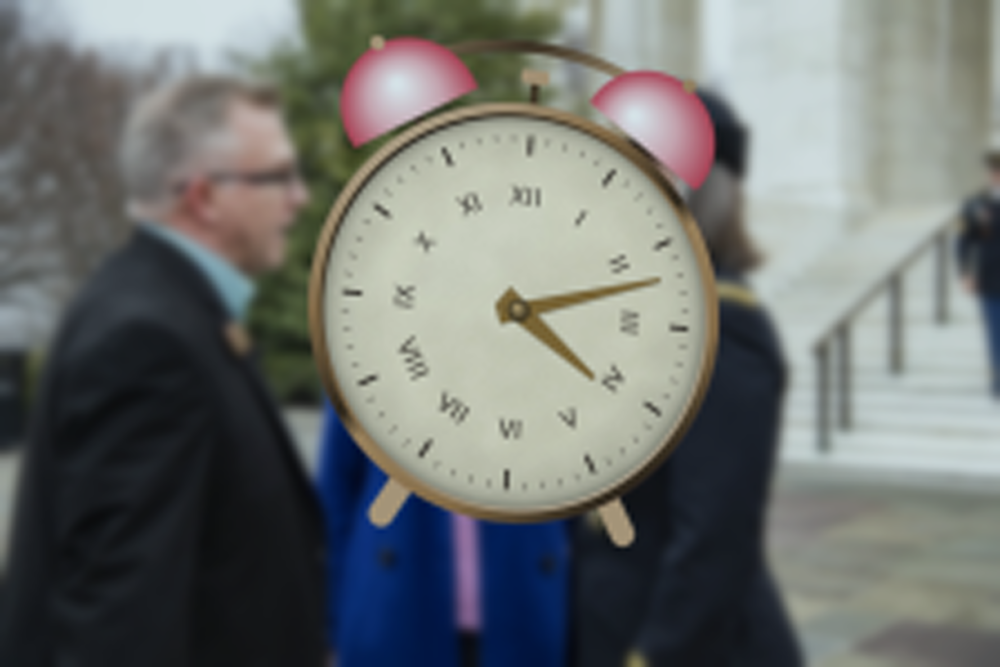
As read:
4:12
